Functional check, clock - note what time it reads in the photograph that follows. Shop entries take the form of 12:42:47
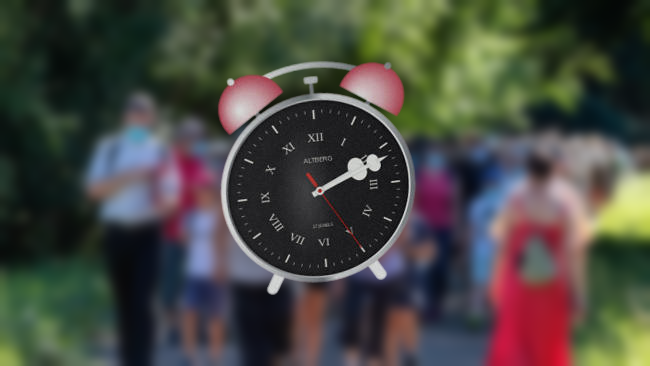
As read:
2:11:25
